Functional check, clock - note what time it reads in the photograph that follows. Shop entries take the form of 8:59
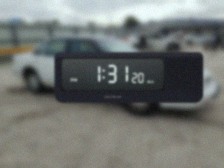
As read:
1:31
